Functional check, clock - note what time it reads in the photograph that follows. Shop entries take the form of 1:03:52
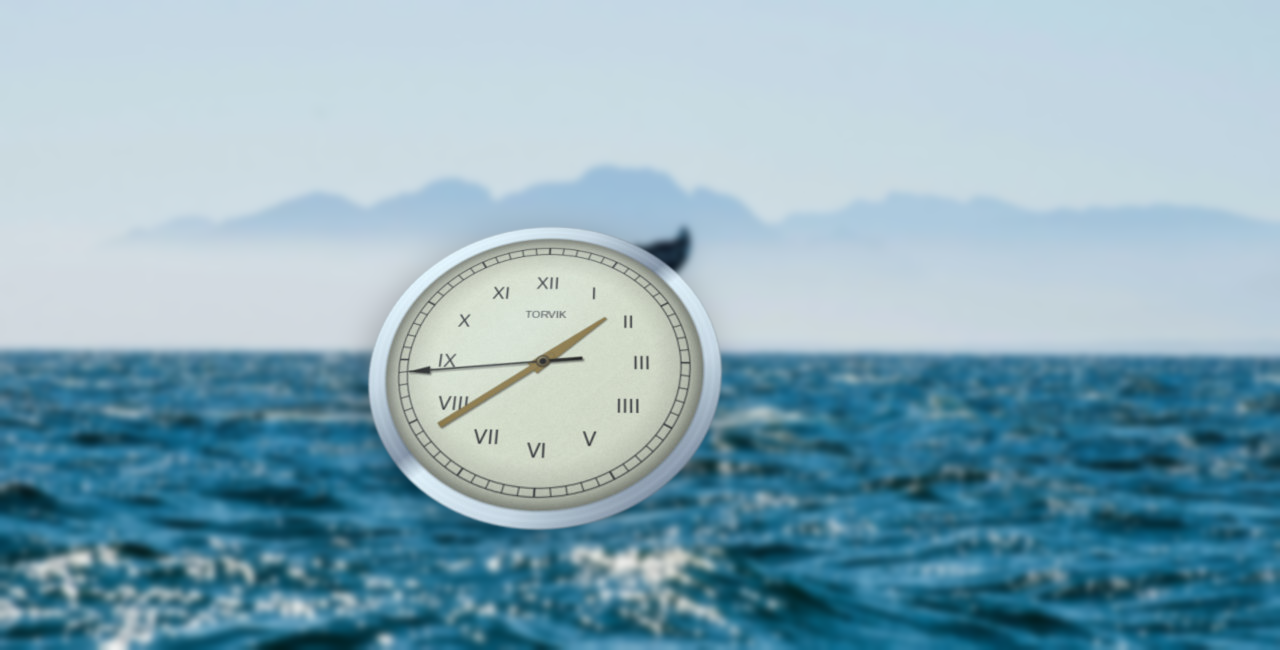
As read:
1:38:44
